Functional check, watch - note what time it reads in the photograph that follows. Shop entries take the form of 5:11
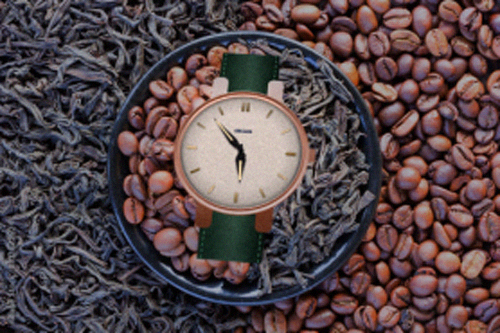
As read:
5:53
